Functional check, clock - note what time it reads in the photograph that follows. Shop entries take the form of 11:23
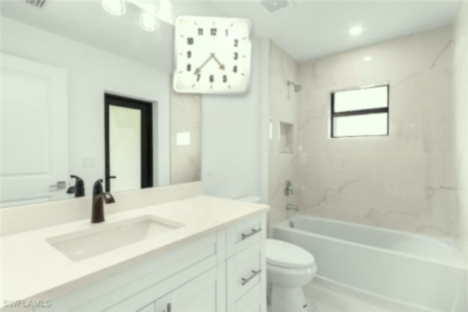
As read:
4:37
